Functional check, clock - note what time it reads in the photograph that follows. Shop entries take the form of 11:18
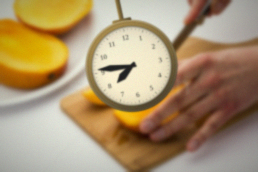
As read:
7:46
